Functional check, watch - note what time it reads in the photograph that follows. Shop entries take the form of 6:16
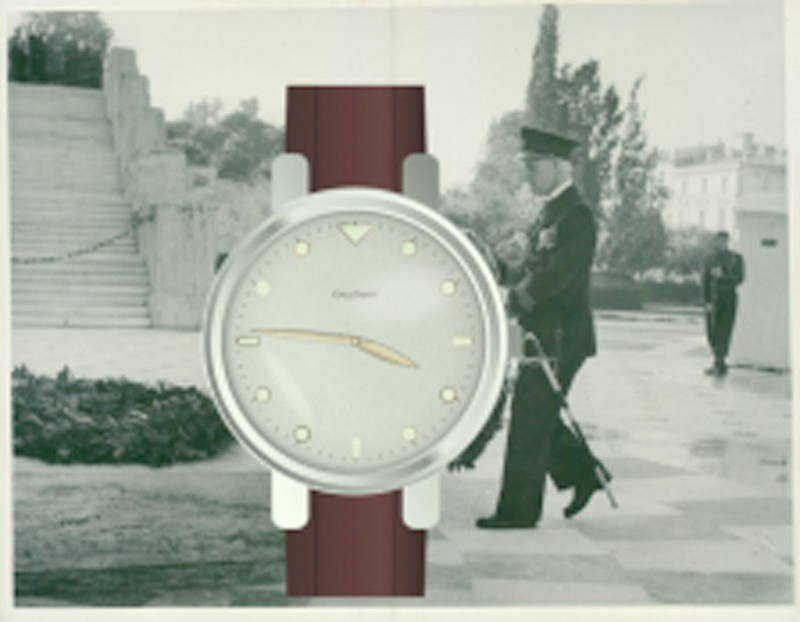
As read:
3:46
